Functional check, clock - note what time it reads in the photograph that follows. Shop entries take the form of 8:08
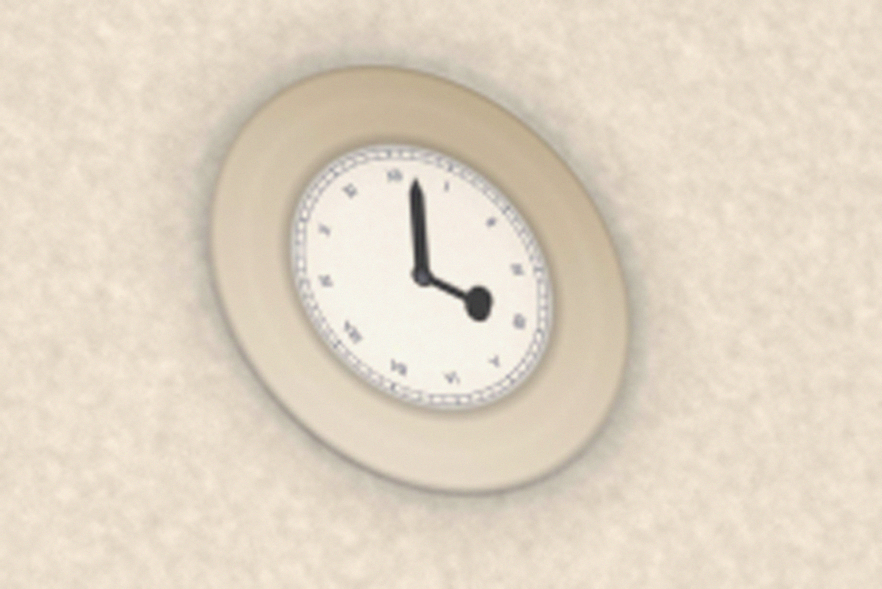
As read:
4:02
